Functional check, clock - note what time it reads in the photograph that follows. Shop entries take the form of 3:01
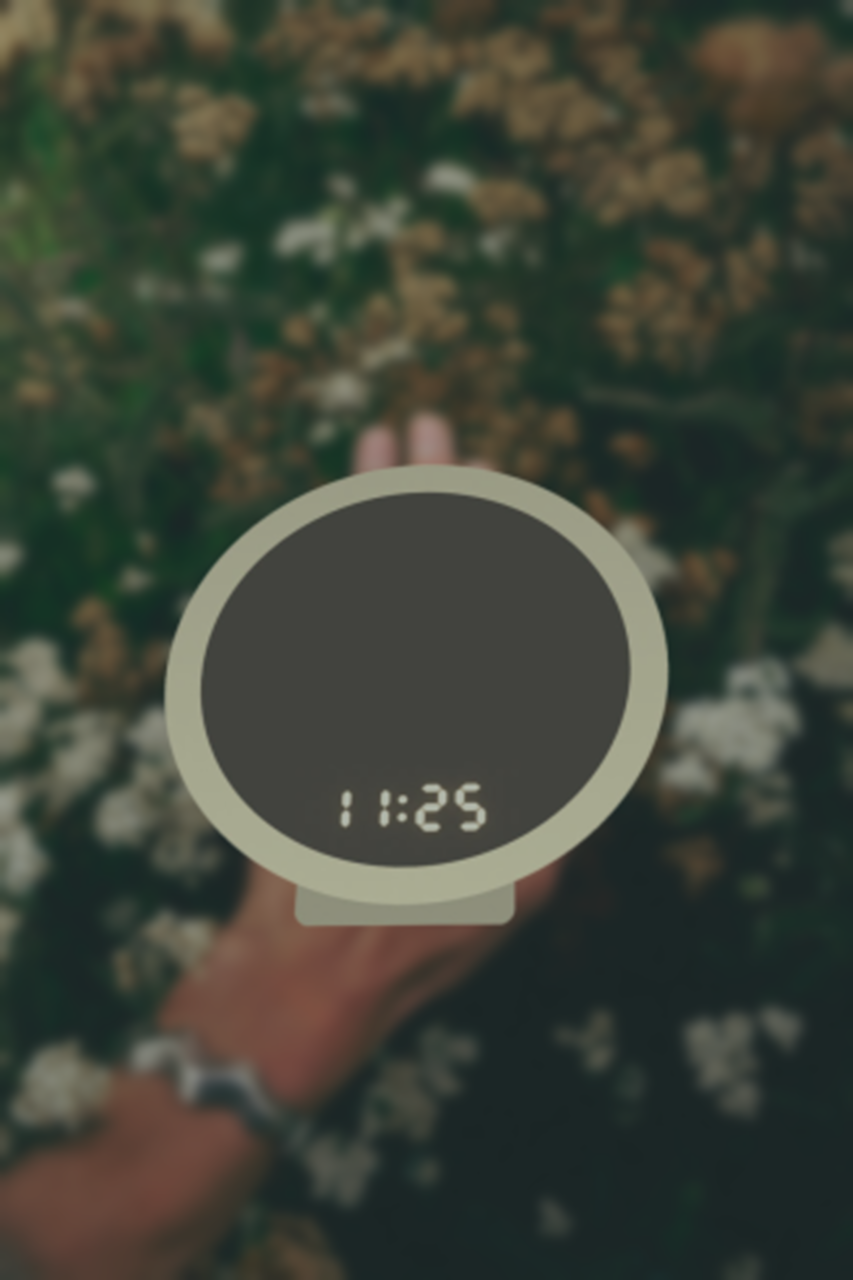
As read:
11:25
